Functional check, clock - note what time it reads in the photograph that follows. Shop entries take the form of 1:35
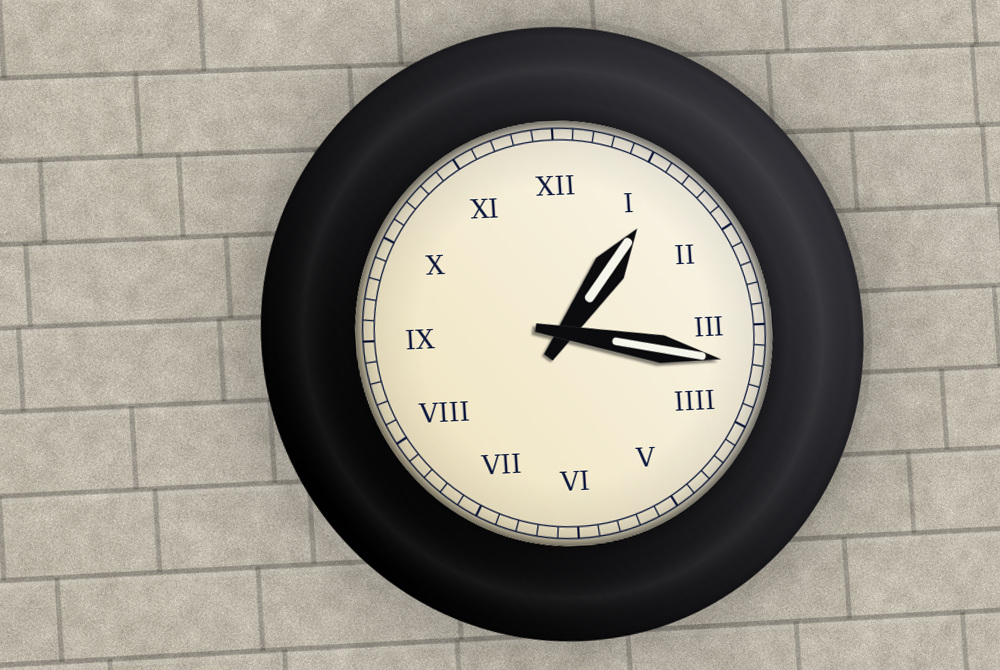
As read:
1:17
